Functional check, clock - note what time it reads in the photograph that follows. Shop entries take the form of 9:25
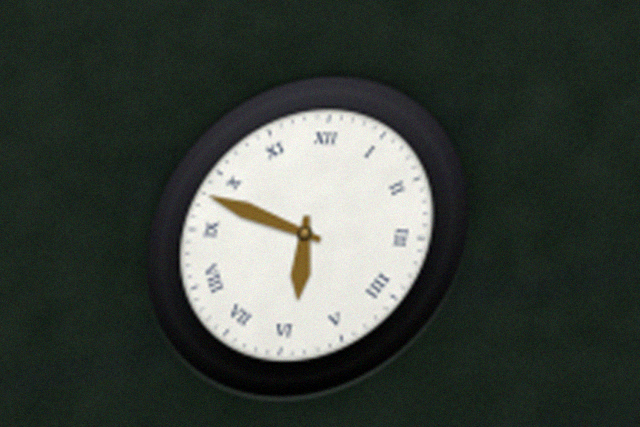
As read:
5:48
